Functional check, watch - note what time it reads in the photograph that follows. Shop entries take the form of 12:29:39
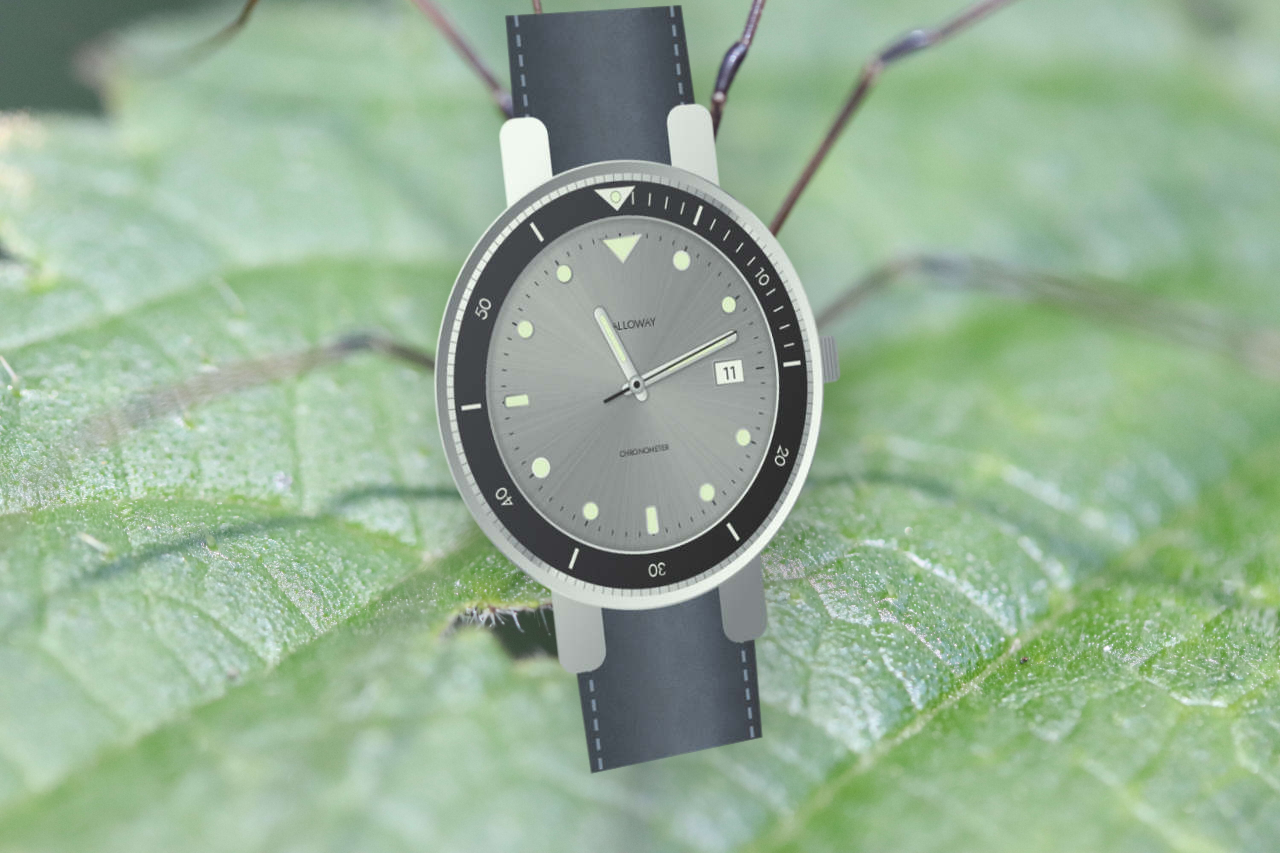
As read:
11:12:12
